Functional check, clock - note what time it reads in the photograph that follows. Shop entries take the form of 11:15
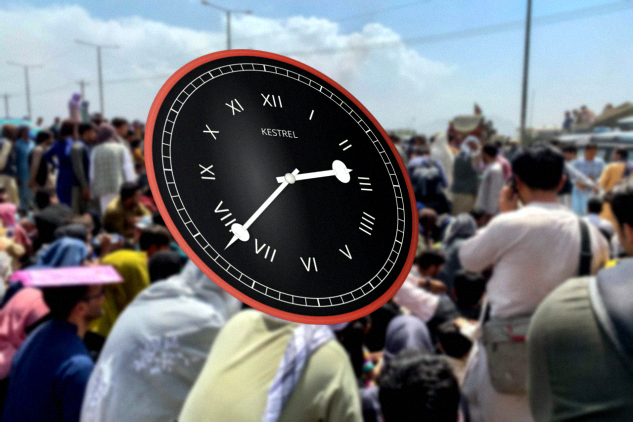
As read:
2:38
